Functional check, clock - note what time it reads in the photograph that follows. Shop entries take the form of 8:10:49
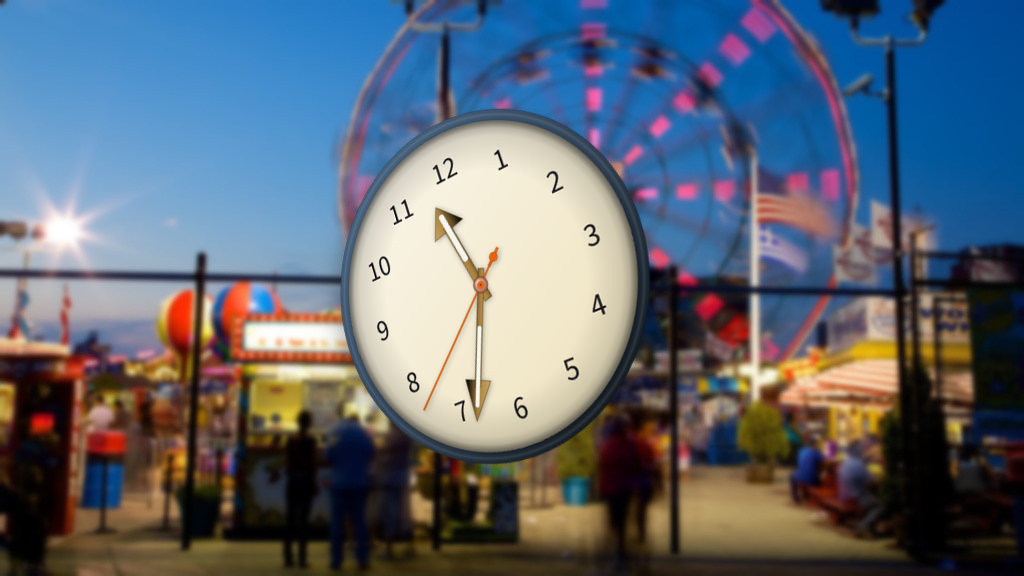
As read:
11:33:38
